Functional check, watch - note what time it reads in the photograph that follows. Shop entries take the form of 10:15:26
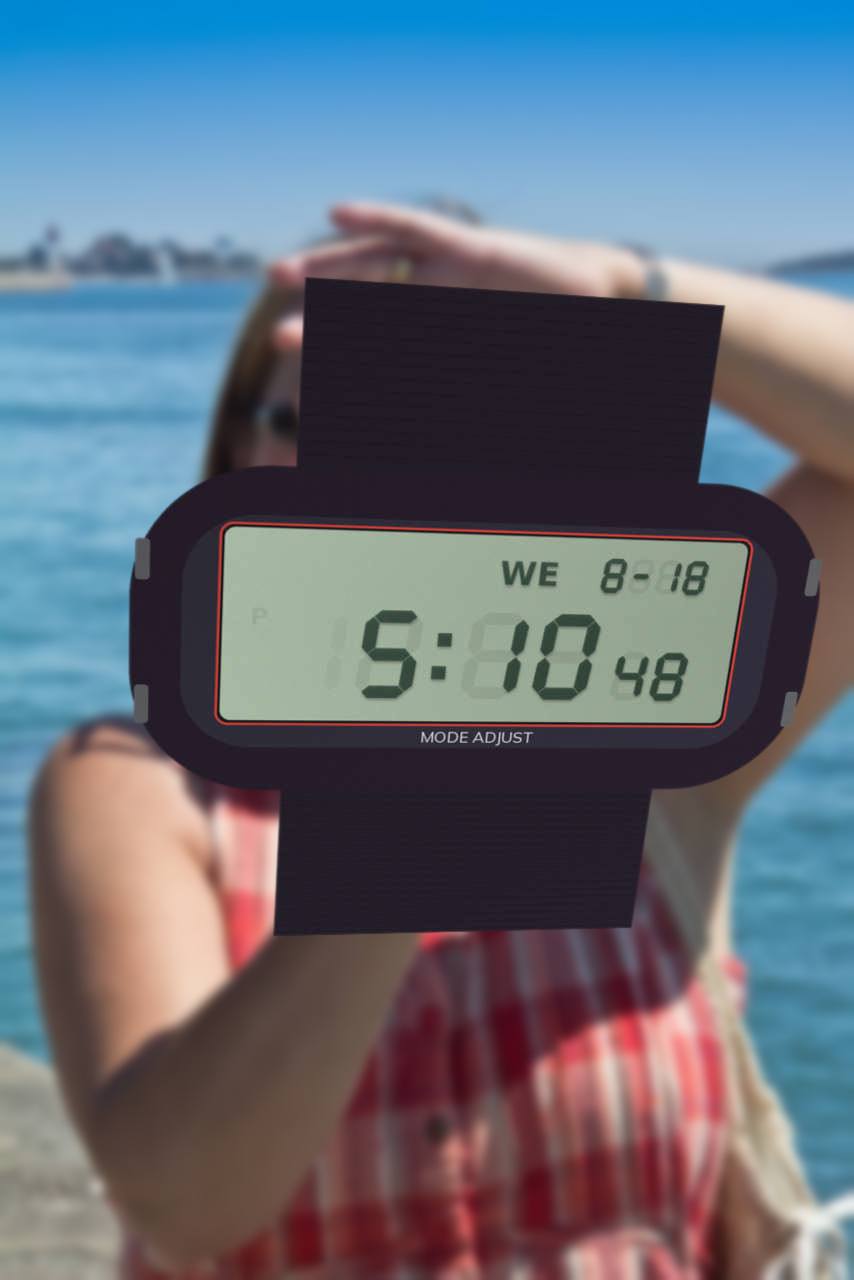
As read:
5:10:48
